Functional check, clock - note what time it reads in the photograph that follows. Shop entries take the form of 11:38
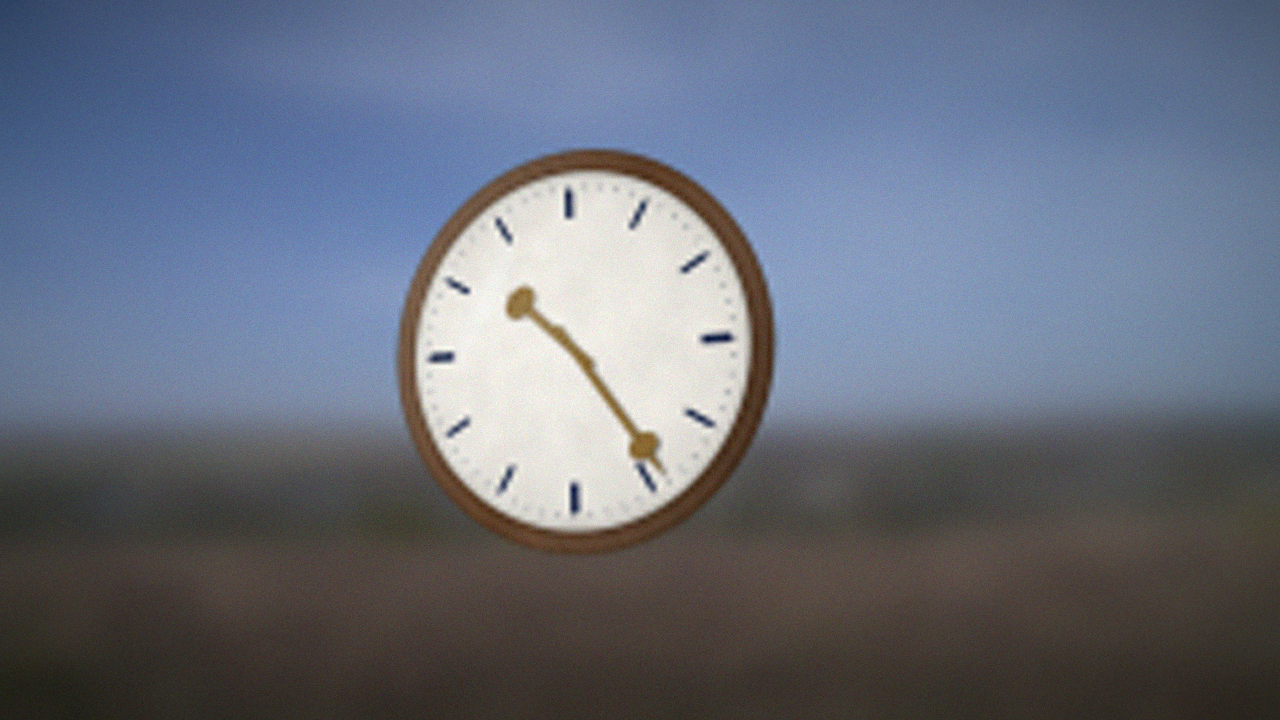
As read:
10:24
